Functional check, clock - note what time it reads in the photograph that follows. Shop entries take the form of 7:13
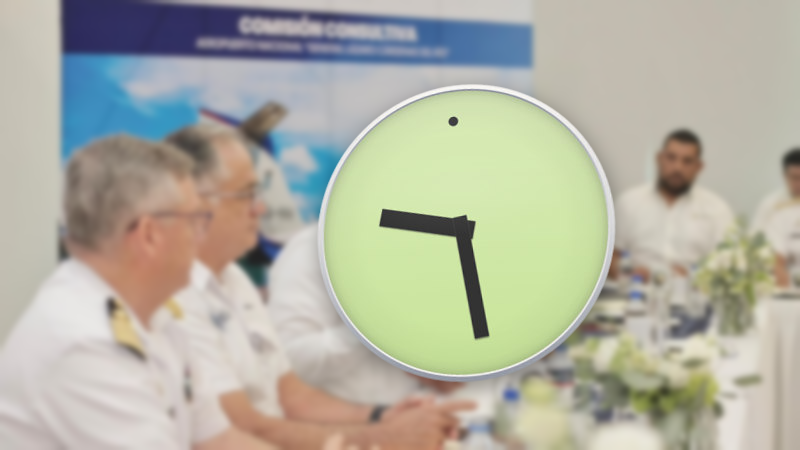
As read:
9:29
